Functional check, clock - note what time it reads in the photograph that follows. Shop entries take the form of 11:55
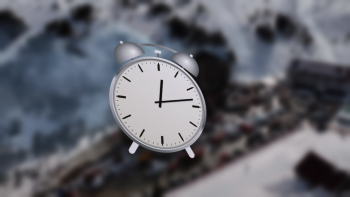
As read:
12:13
